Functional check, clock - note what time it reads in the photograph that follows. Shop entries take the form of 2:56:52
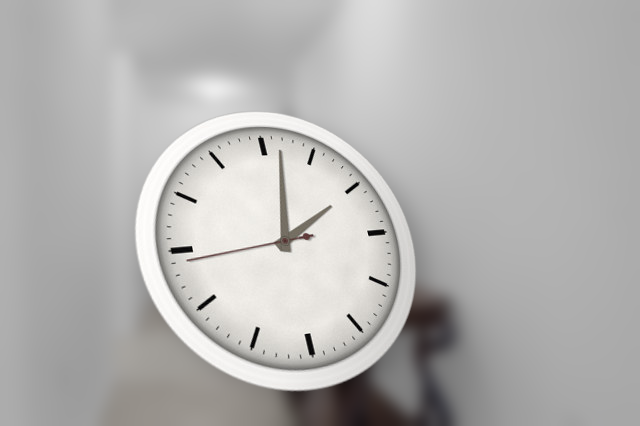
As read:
2:01:44
